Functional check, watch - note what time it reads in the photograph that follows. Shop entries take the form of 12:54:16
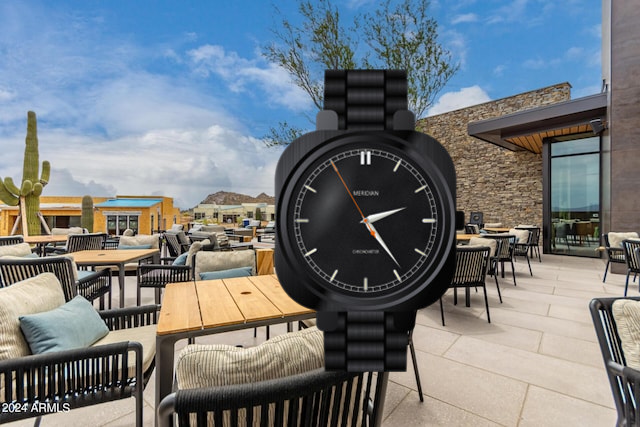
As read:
2:23:55
